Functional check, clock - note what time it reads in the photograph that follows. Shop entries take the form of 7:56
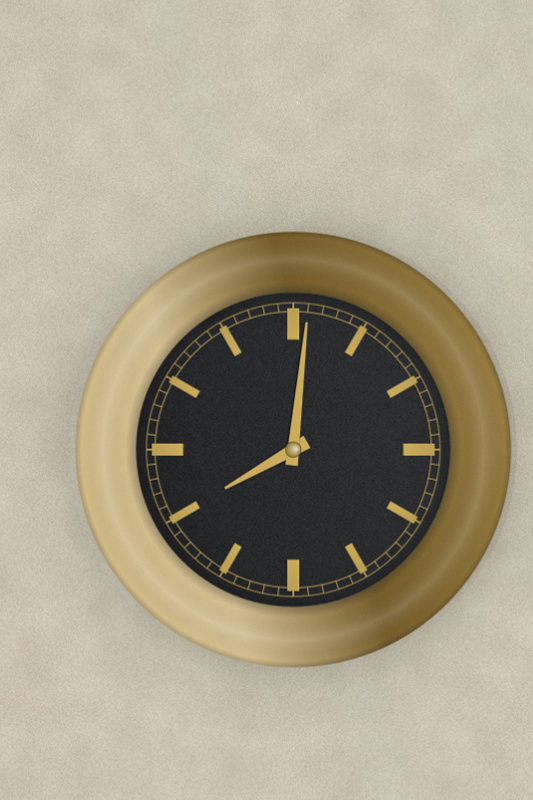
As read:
8:01
